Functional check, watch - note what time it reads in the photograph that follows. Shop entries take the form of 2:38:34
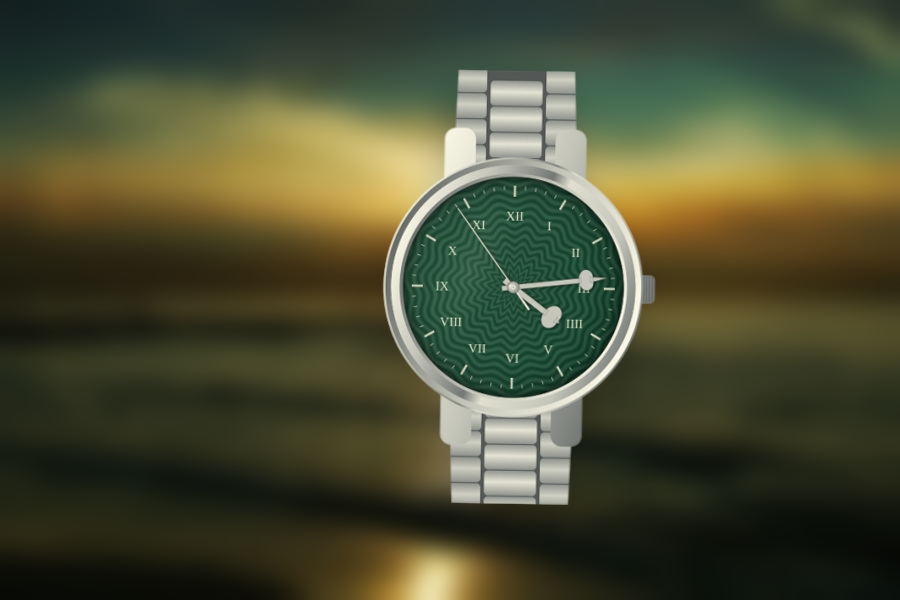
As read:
4:13:54
